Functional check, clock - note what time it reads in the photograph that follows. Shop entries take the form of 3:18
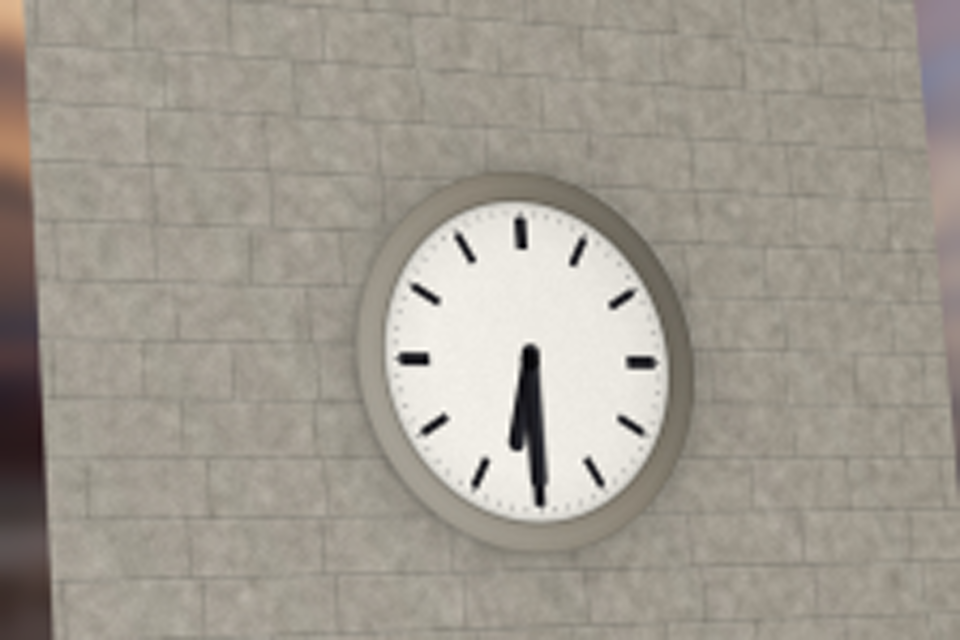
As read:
6:30
